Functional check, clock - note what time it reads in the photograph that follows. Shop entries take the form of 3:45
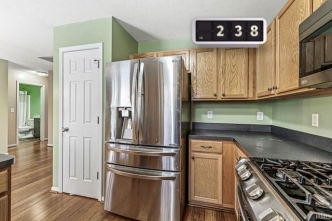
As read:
2:38
